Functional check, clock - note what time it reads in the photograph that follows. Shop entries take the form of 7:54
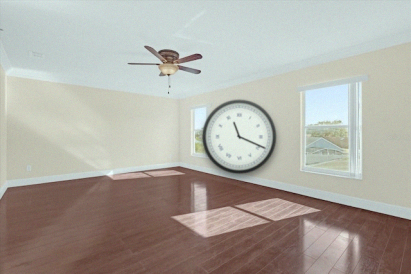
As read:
11:19
